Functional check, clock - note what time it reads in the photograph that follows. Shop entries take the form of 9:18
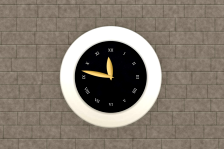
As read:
11:47
